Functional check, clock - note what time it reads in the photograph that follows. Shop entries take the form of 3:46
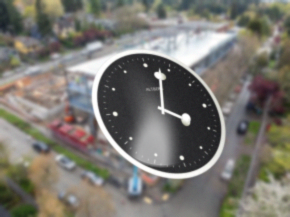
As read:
4:03
